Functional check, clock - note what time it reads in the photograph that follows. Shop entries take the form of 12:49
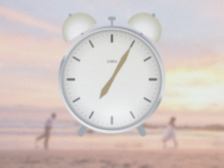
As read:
7:05
